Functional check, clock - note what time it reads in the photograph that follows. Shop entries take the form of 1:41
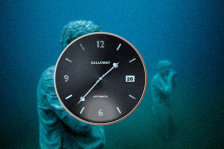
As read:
1:37
